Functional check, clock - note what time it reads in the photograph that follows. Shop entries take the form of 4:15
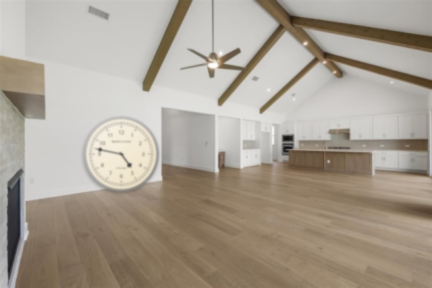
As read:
4:47
